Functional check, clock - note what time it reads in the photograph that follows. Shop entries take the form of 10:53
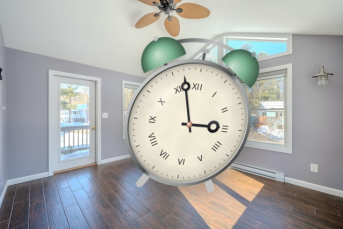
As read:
2:57
